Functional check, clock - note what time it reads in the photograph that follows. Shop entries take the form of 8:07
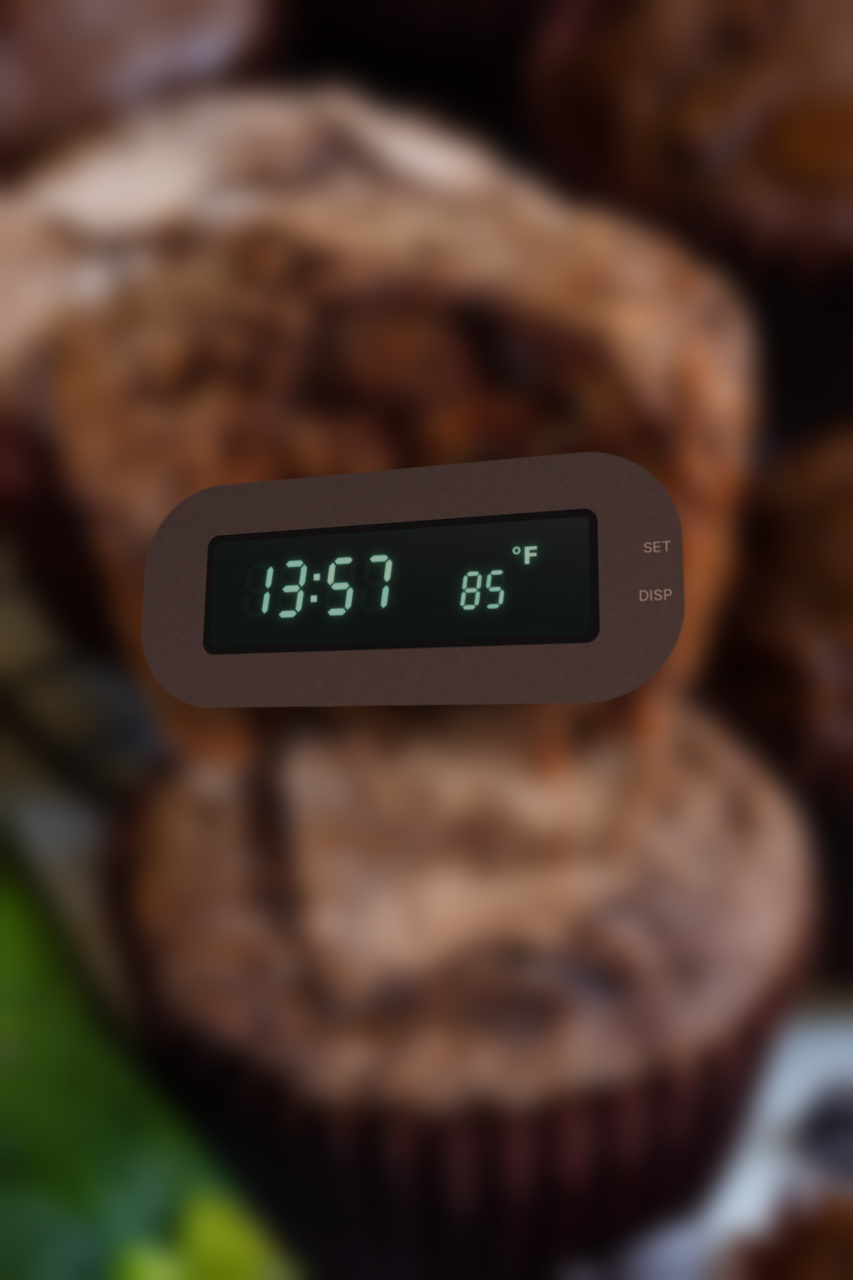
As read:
13:57
